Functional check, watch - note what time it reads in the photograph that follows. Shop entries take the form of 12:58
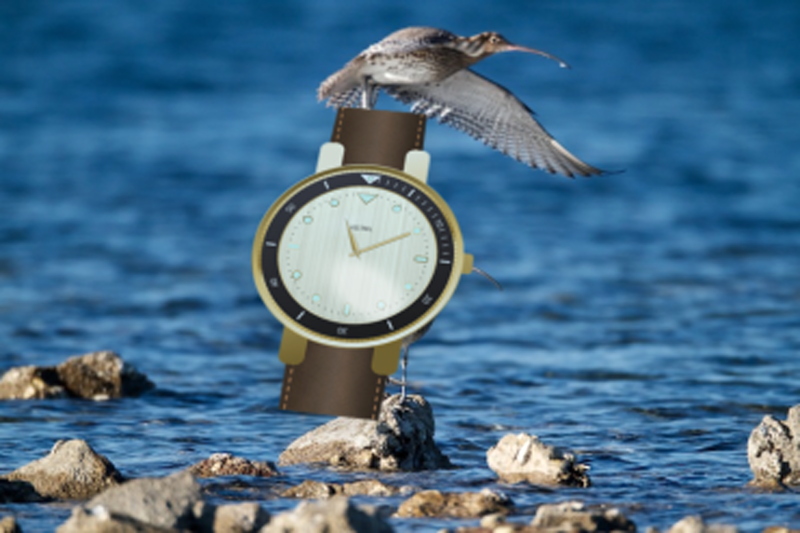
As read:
11:10
